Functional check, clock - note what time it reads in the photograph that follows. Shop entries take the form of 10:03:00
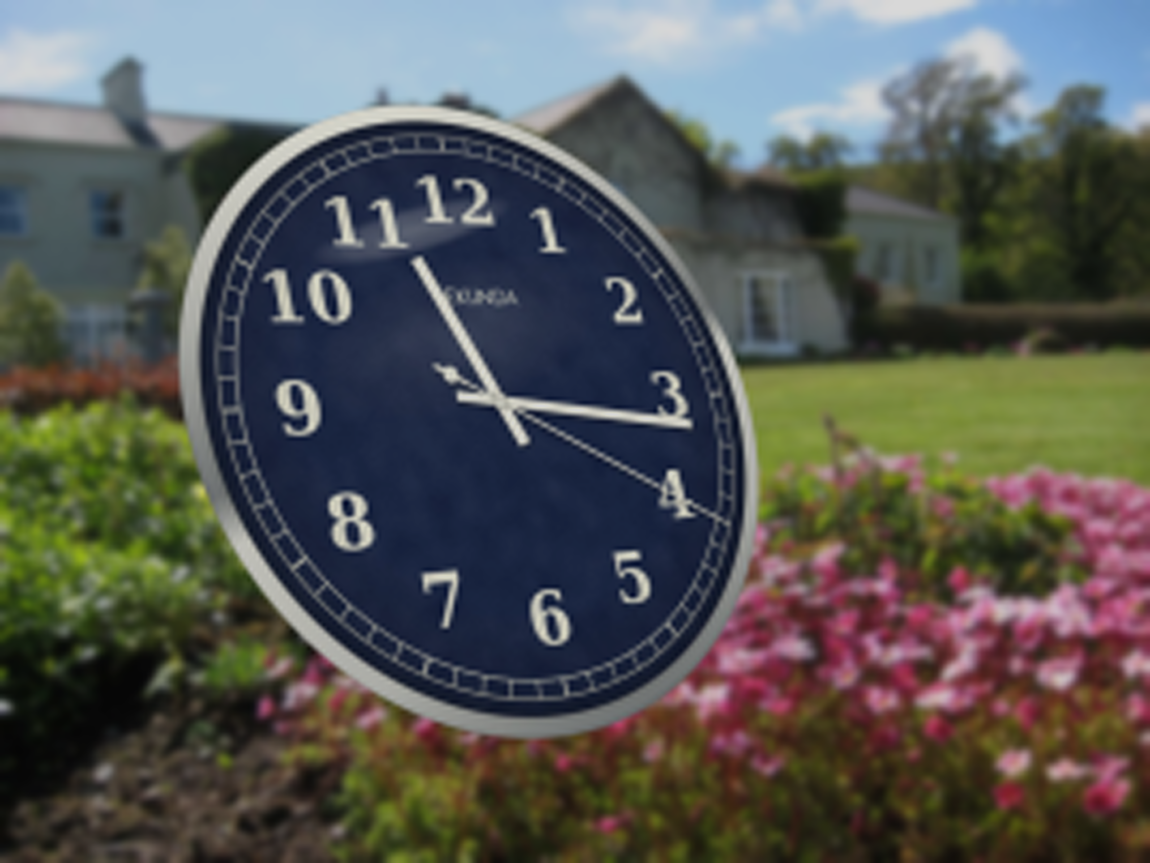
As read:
11:16:20
